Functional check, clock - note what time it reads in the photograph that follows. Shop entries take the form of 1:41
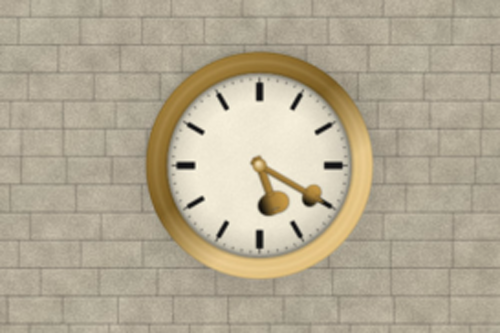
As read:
5:20
